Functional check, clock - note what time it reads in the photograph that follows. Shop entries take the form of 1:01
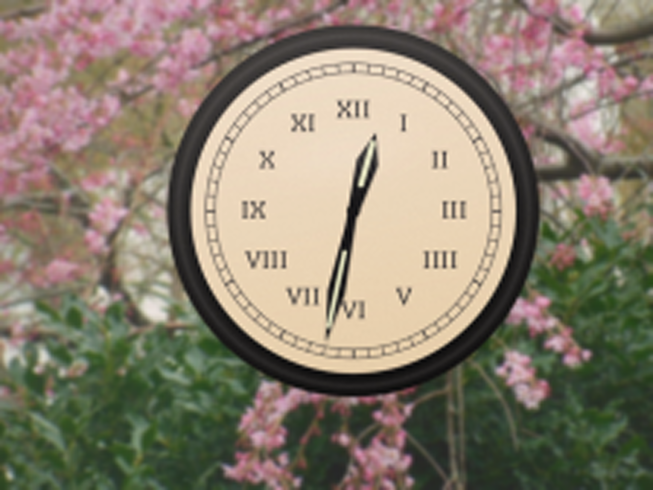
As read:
12:32
